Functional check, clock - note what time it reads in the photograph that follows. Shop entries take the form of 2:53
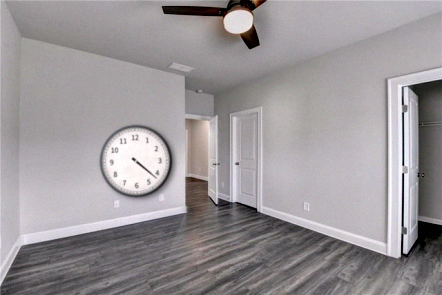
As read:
4:22
